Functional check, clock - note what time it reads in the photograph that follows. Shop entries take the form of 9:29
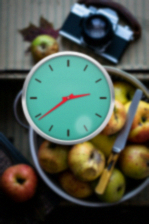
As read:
2:39
